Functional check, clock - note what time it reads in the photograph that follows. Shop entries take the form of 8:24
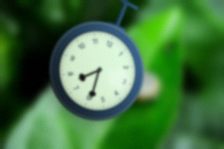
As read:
7:29
